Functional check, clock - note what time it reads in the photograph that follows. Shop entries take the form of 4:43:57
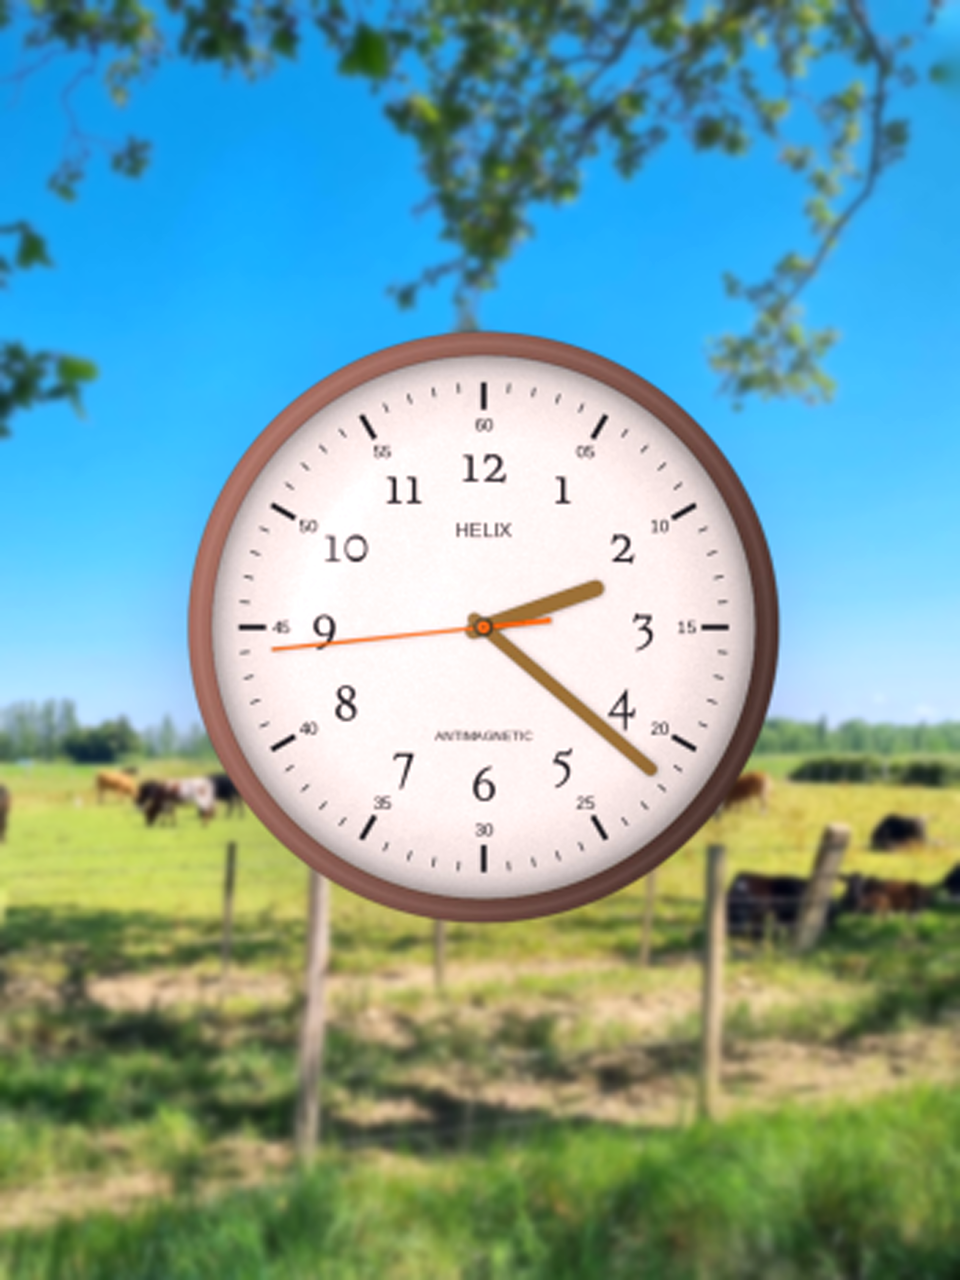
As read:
2:21:44
